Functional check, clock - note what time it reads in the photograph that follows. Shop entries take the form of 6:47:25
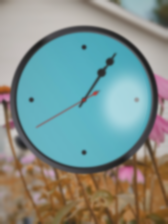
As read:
1:05:40
